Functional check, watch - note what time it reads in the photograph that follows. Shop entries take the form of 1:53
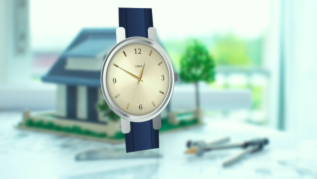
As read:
12:50
